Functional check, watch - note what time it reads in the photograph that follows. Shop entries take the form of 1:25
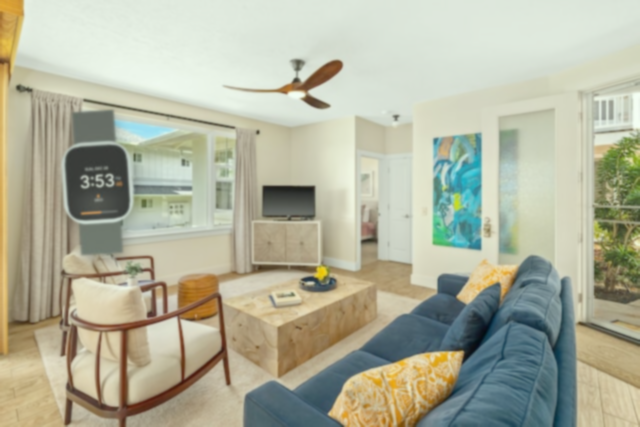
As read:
3:53
